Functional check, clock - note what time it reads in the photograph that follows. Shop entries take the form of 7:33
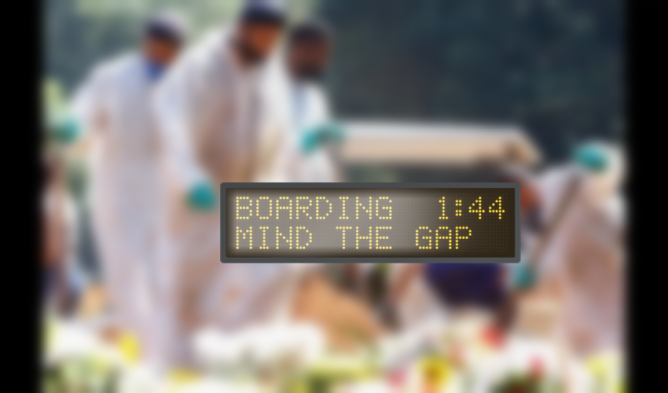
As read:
1:44
